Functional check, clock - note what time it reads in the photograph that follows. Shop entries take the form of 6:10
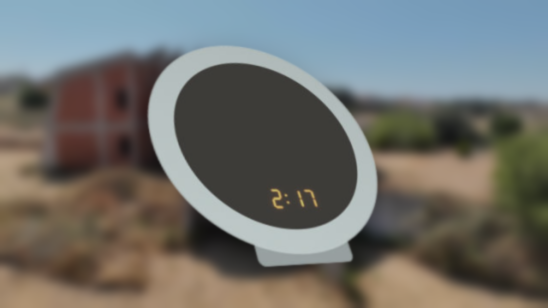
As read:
2:17
